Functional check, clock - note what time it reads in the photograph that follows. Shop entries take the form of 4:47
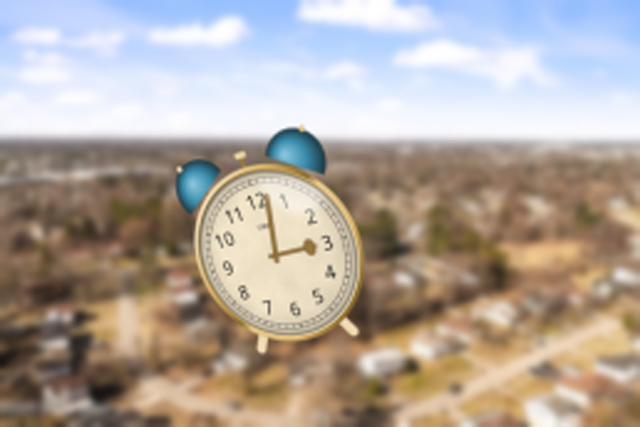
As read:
3:02
